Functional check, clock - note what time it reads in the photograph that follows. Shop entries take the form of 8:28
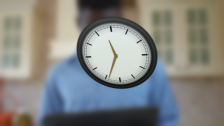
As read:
11:34
